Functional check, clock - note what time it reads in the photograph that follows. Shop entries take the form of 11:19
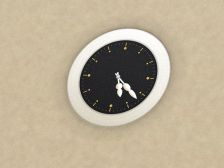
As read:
5:22
